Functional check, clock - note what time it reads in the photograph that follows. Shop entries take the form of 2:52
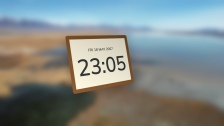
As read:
23:05
